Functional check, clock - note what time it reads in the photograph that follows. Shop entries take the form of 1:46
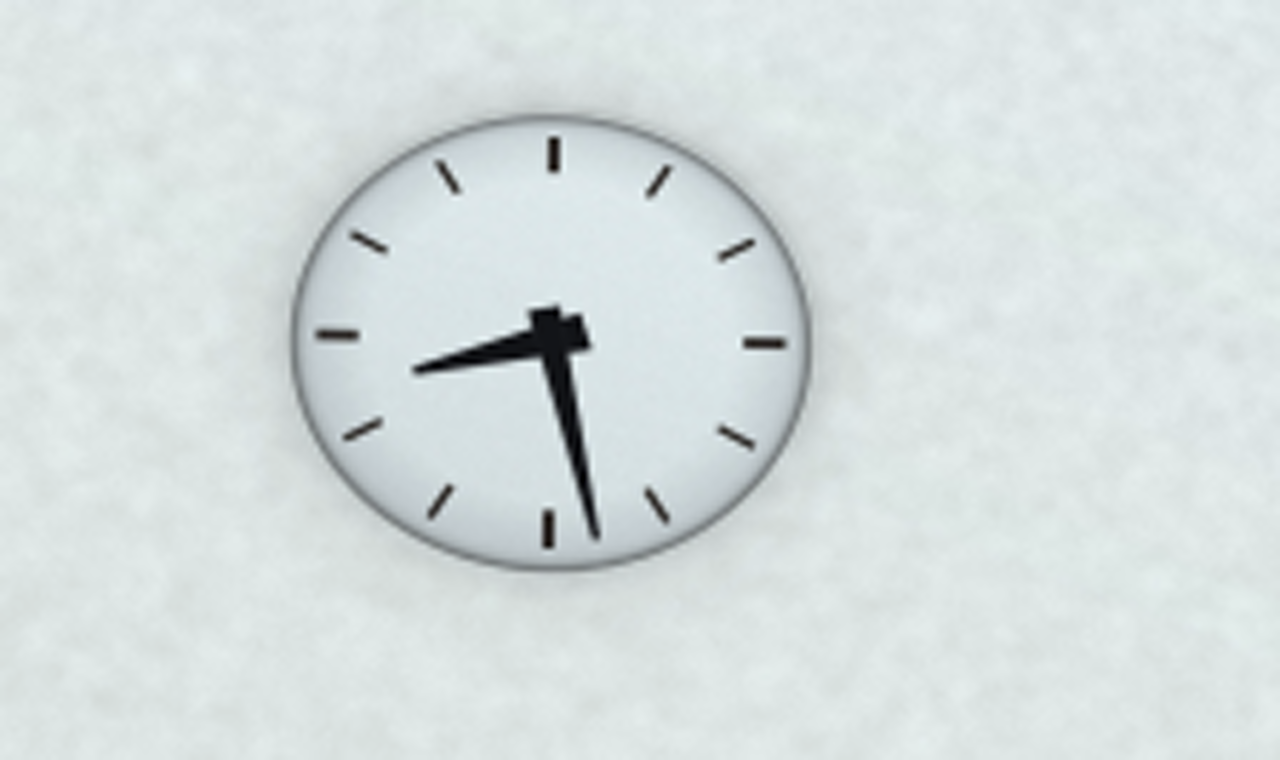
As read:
8:28
